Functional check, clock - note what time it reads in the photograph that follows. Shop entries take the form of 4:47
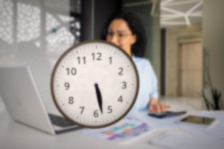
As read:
5:28
